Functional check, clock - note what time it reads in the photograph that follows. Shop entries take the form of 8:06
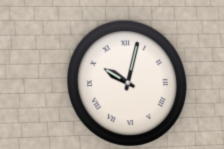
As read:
10:03
